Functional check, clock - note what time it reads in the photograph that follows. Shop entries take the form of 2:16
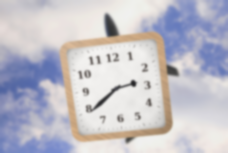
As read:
2:39
